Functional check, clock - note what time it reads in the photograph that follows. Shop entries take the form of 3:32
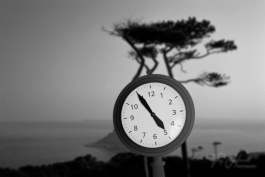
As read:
4:55
